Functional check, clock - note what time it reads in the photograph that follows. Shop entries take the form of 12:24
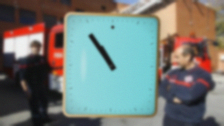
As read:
10:54
